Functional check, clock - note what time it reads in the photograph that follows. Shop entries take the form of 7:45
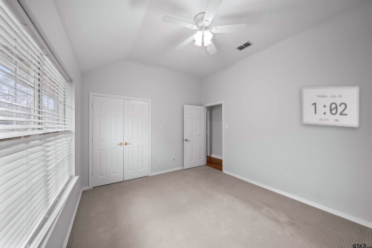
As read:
1:02
